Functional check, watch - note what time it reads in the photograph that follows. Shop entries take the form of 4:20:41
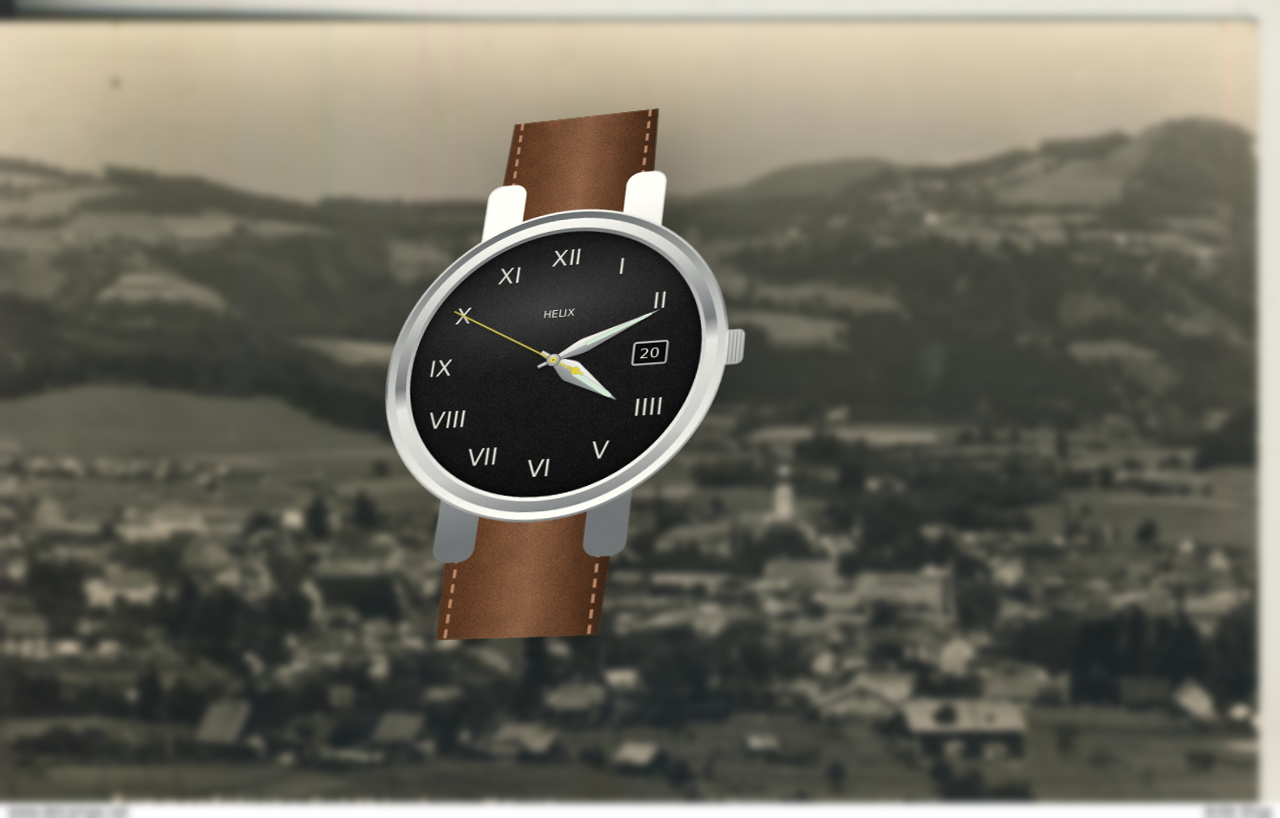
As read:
4:10:50
